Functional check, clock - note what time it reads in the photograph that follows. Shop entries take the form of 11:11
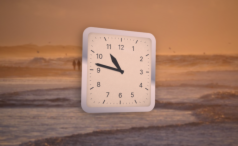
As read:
10:47
